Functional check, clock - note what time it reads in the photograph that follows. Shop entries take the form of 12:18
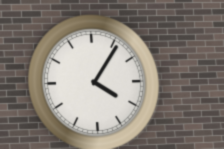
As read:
4:06
